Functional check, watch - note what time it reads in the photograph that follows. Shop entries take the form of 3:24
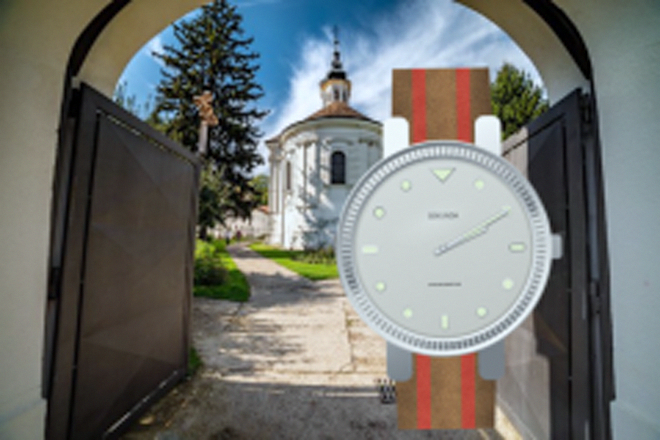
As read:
2:10
